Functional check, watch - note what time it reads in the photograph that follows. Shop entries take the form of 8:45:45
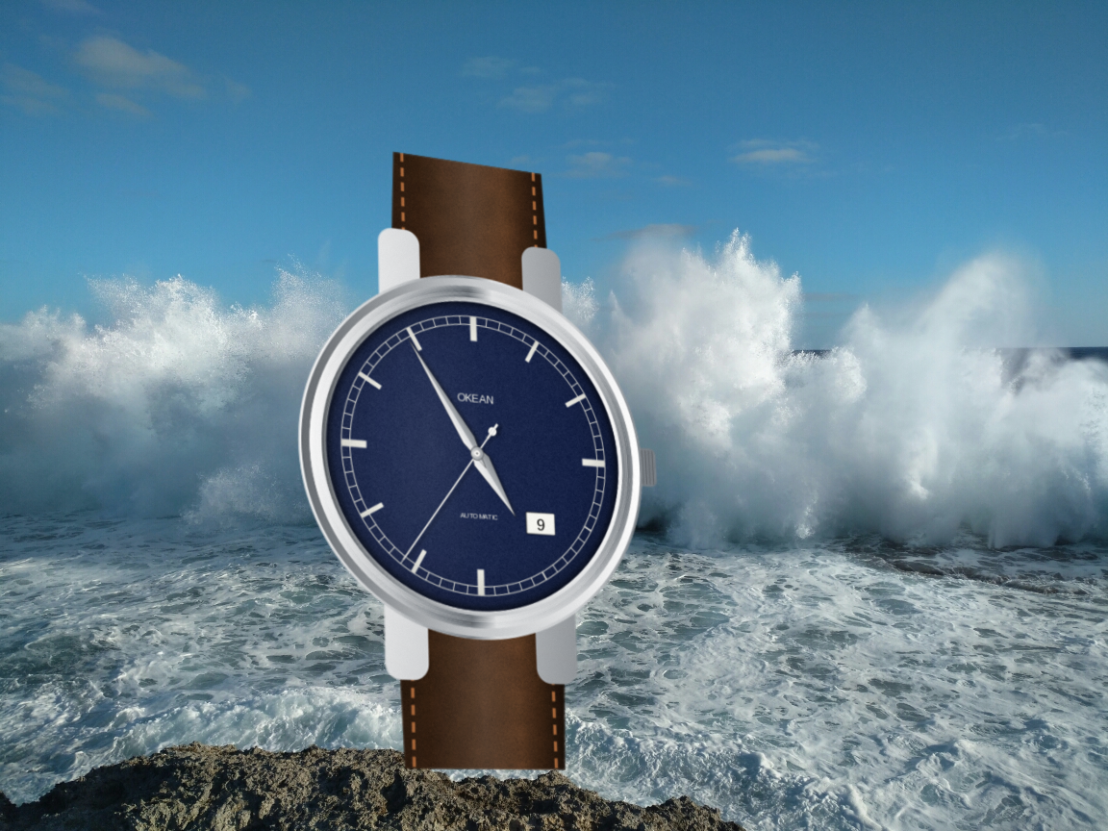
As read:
4:54:36
